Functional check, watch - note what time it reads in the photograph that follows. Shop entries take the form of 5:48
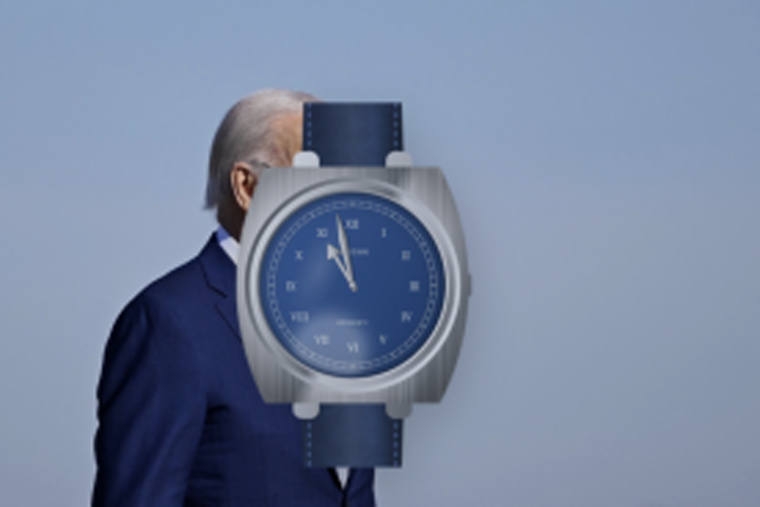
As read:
10:58
